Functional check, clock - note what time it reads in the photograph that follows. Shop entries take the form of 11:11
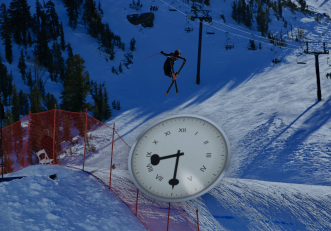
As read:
8:30
